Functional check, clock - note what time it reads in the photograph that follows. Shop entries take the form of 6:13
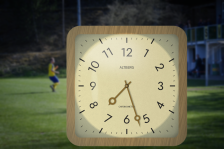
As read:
7:27
